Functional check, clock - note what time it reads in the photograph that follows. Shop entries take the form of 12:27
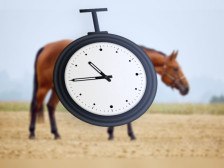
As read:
10:45
